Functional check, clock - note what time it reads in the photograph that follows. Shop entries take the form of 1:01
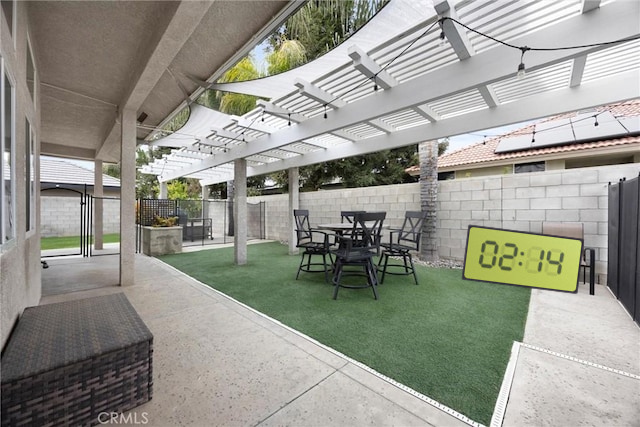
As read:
2:14
